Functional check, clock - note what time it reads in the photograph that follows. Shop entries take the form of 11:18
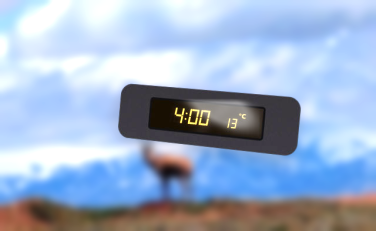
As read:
4:00
